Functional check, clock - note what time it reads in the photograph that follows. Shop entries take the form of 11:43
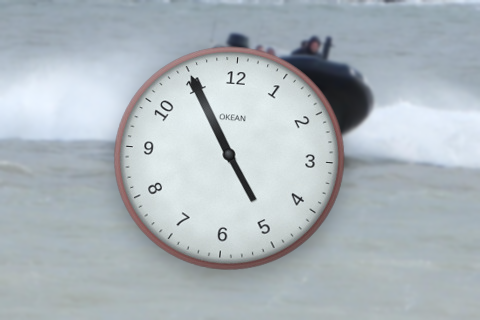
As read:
4:55
